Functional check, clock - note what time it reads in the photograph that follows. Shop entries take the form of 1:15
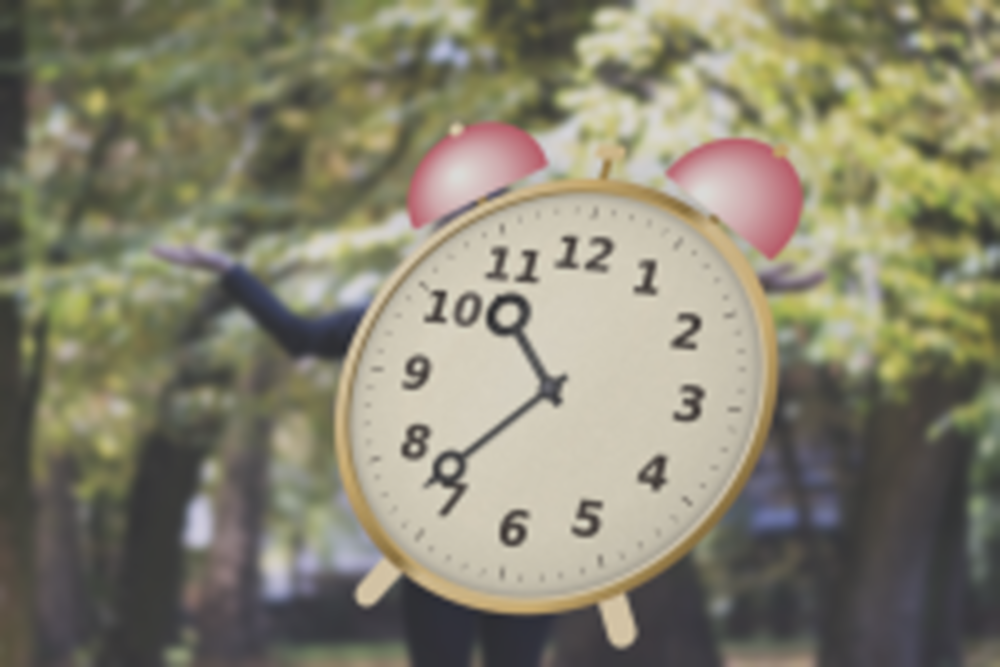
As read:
10:37
